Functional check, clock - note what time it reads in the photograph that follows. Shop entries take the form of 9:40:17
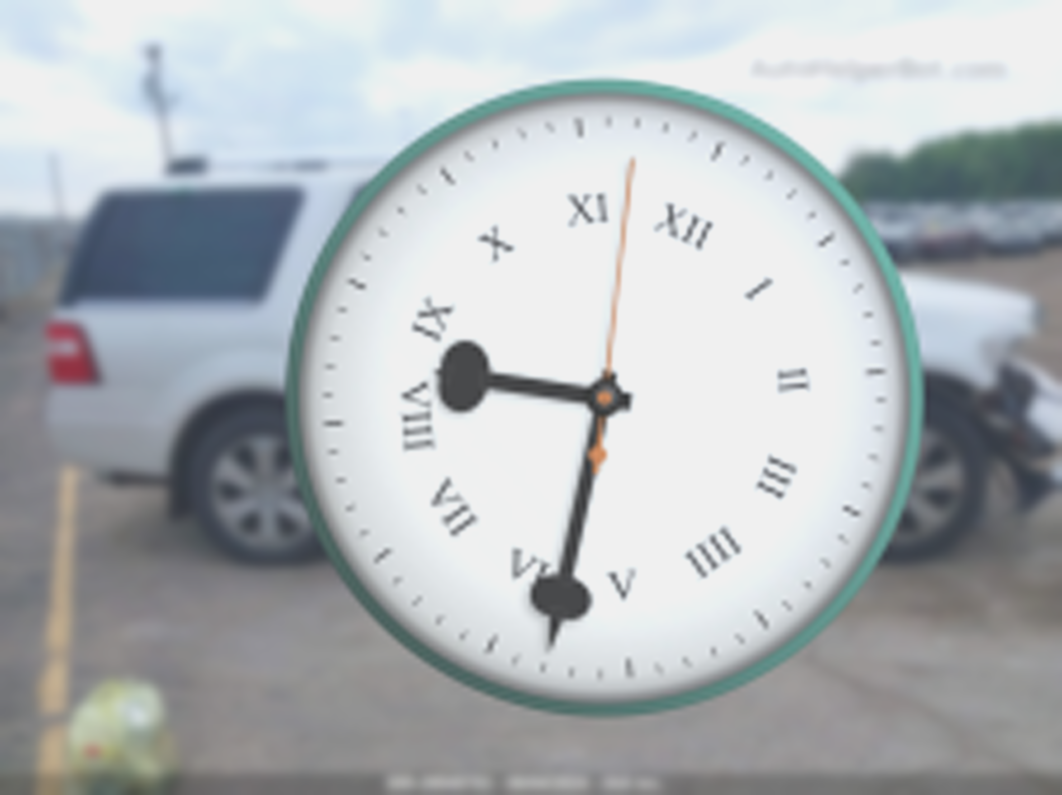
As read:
8:27:57
